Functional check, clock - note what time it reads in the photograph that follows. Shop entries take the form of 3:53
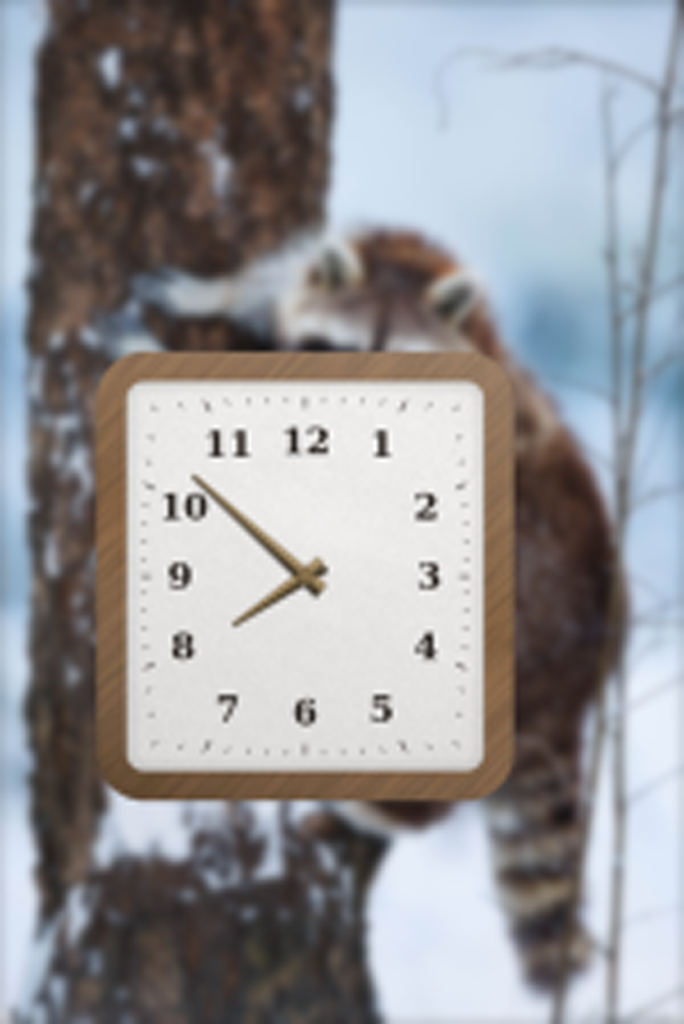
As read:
7:52
